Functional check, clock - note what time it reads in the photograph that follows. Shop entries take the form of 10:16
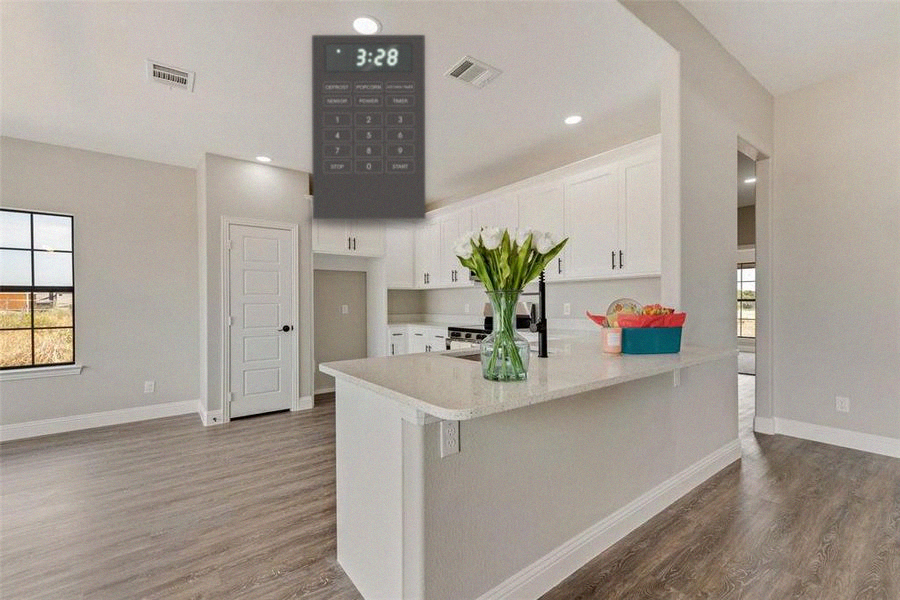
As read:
3:28
